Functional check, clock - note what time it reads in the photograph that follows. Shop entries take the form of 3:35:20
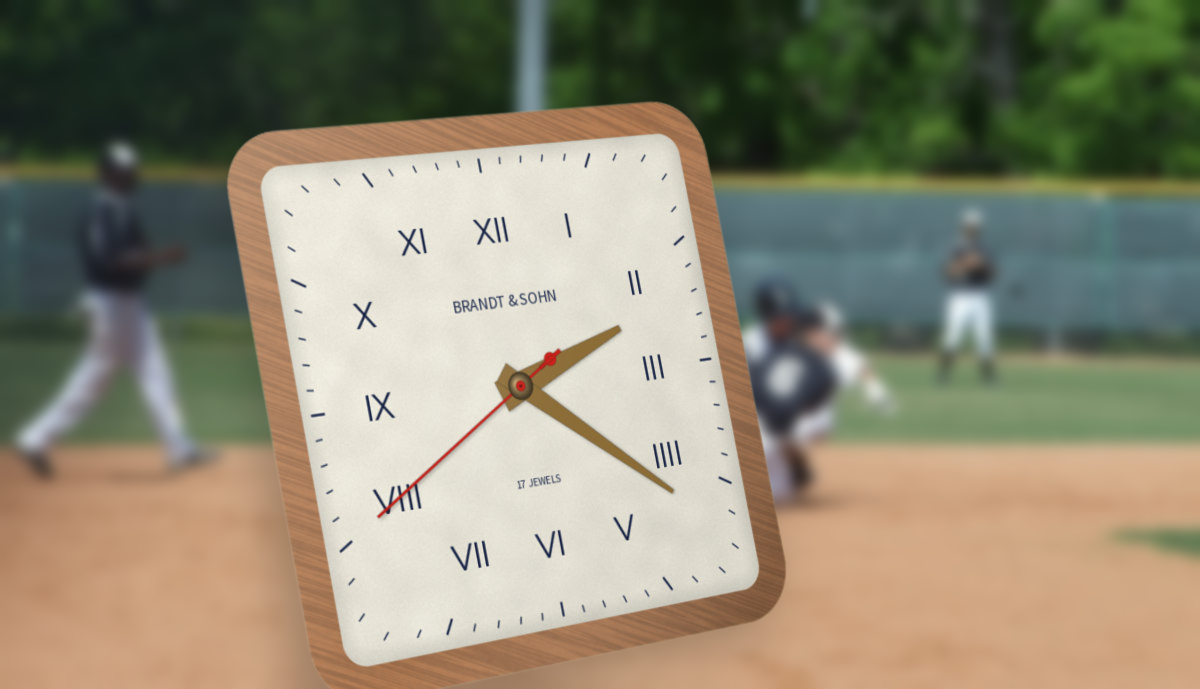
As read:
2:21:40
